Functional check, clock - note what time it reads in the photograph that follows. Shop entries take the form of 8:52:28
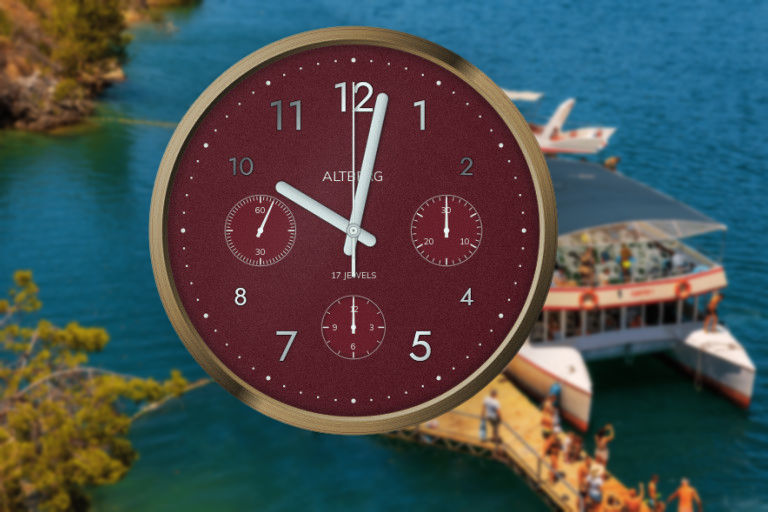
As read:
10:02:04
